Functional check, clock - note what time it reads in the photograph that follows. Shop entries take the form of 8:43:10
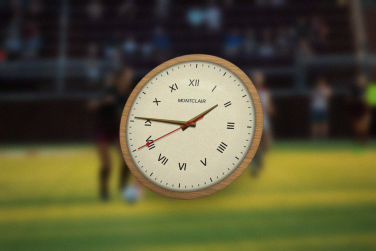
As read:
1:45:40
